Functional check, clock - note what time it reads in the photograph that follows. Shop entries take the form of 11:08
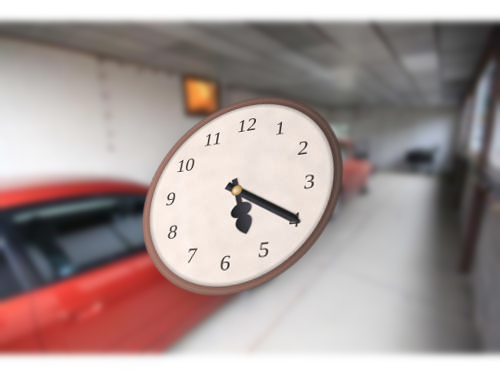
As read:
5:20
